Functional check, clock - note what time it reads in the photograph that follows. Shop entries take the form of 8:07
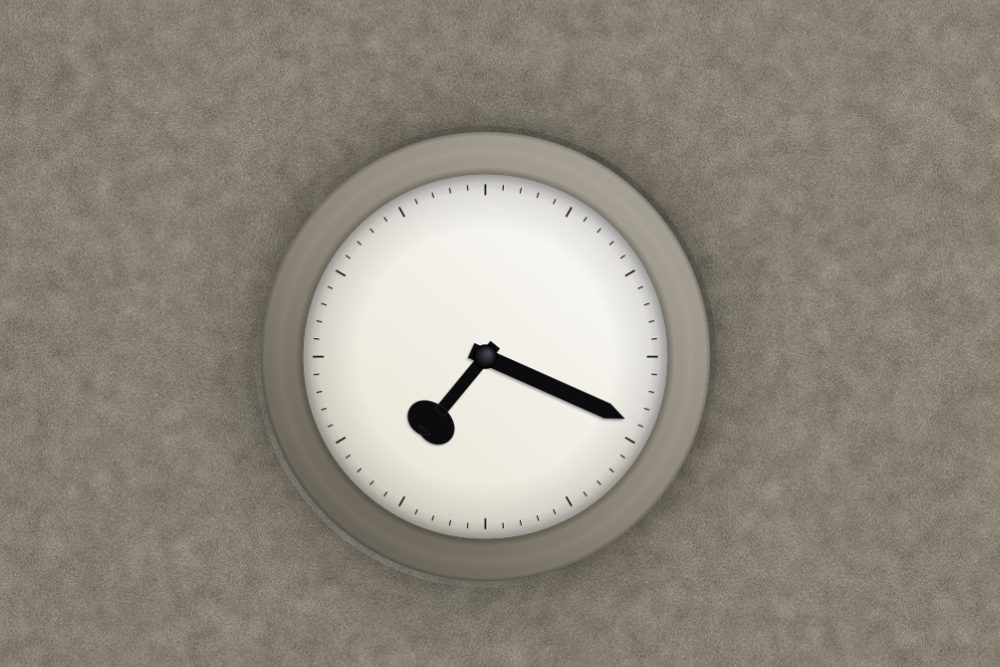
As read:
7:19
